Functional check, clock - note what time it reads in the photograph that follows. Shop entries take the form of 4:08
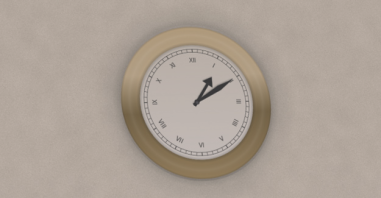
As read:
1:10
